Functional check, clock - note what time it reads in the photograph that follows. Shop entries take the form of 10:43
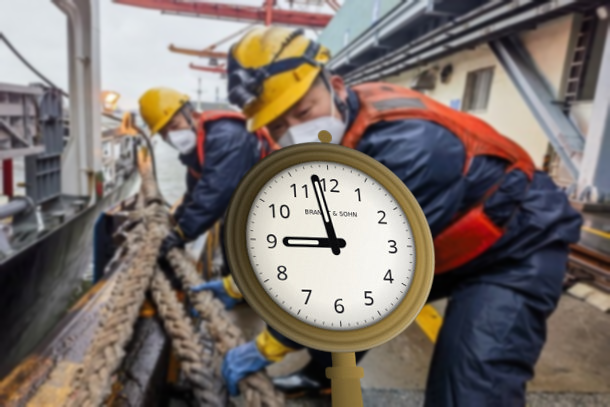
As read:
8:58
